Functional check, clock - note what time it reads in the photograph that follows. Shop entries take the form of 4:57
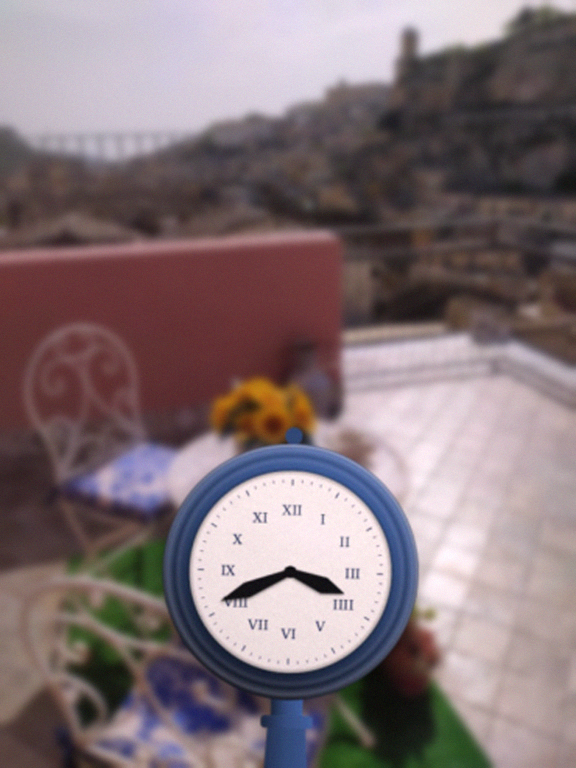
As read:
3:41
